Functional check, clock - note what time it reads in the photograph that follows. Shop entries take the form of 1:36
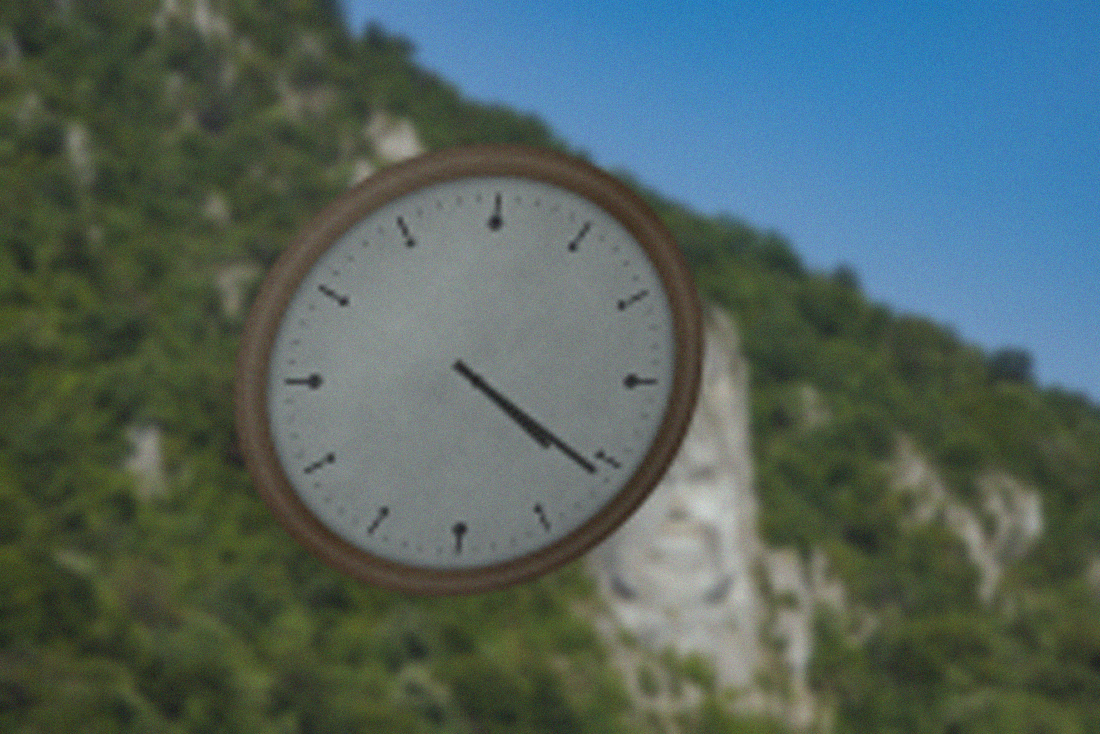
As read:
4:21
